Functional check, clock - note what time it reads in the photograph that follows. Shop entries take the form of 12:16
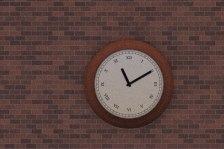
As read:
11:10
